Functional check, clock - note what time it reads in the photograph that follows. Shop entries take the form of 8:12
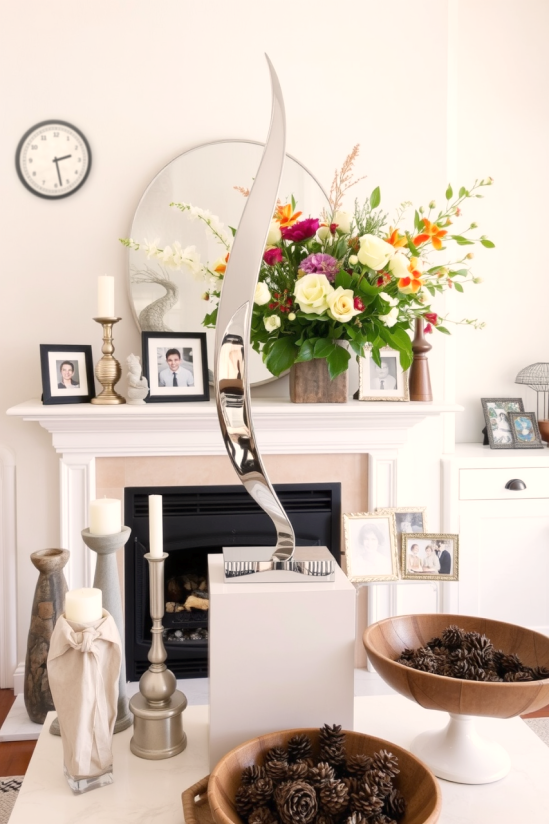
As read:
2:28
